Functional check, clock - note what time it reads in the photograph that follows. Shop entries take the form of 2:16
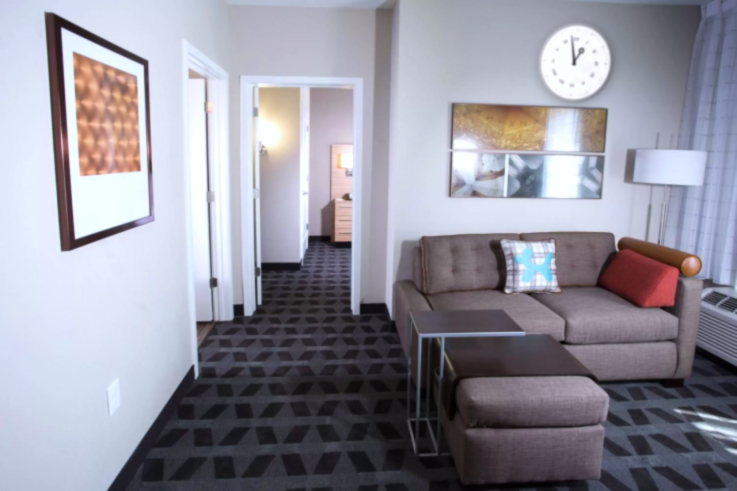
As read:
12:58
